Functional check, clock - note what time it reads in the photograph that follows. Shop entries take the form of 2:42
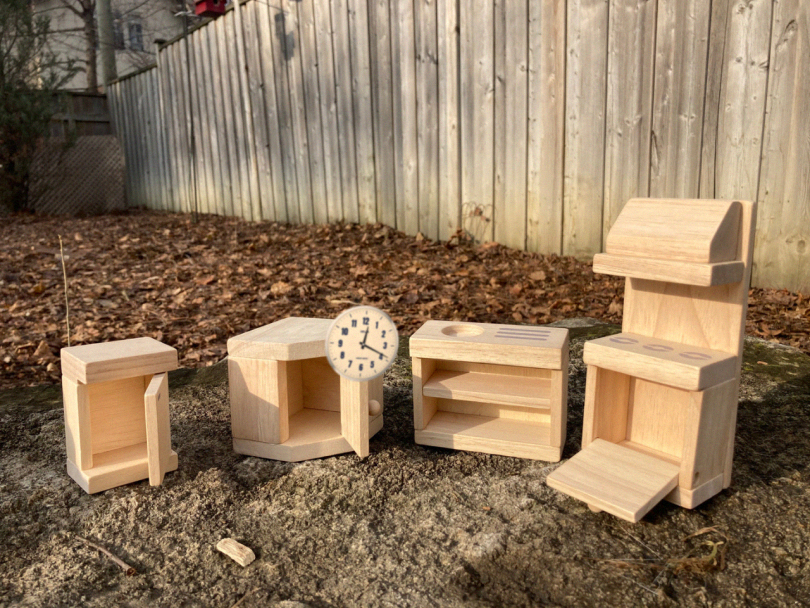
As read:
12:19
